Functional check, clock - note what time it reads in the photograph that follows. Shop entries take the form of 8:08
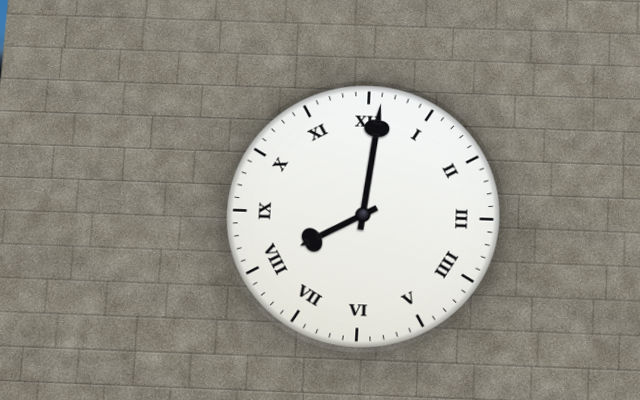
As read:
8:01
